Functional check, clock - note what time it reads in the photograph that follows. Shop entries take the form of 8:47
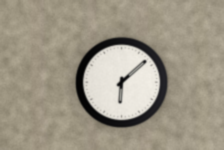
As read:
6:08
